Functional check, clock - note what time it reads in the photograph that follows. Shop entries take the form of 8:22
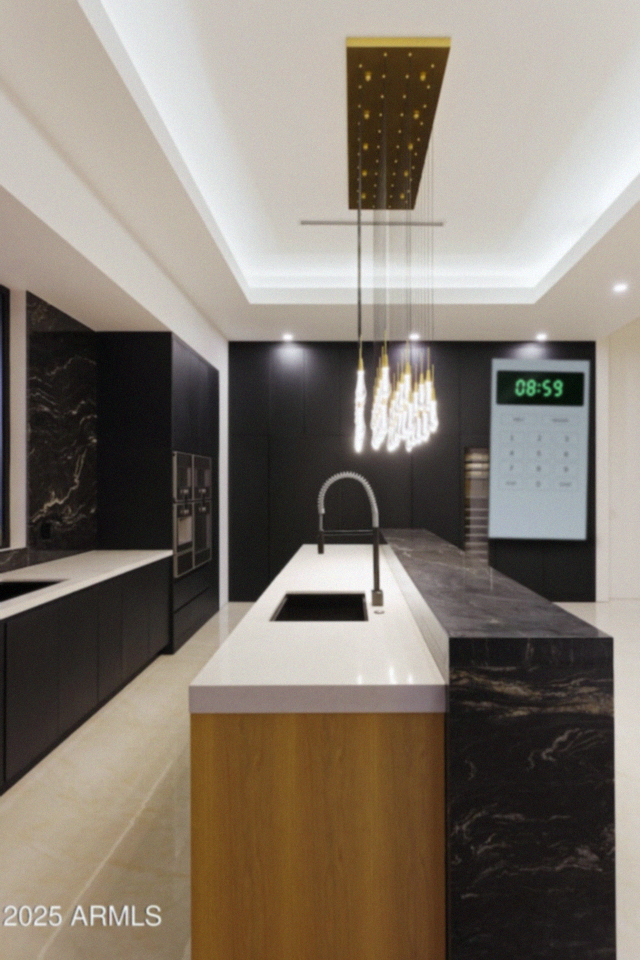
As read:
8:59
